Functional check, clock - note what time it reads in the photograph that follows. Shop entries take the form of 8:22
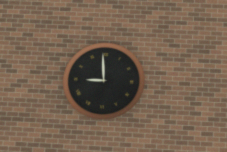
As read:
8:59
